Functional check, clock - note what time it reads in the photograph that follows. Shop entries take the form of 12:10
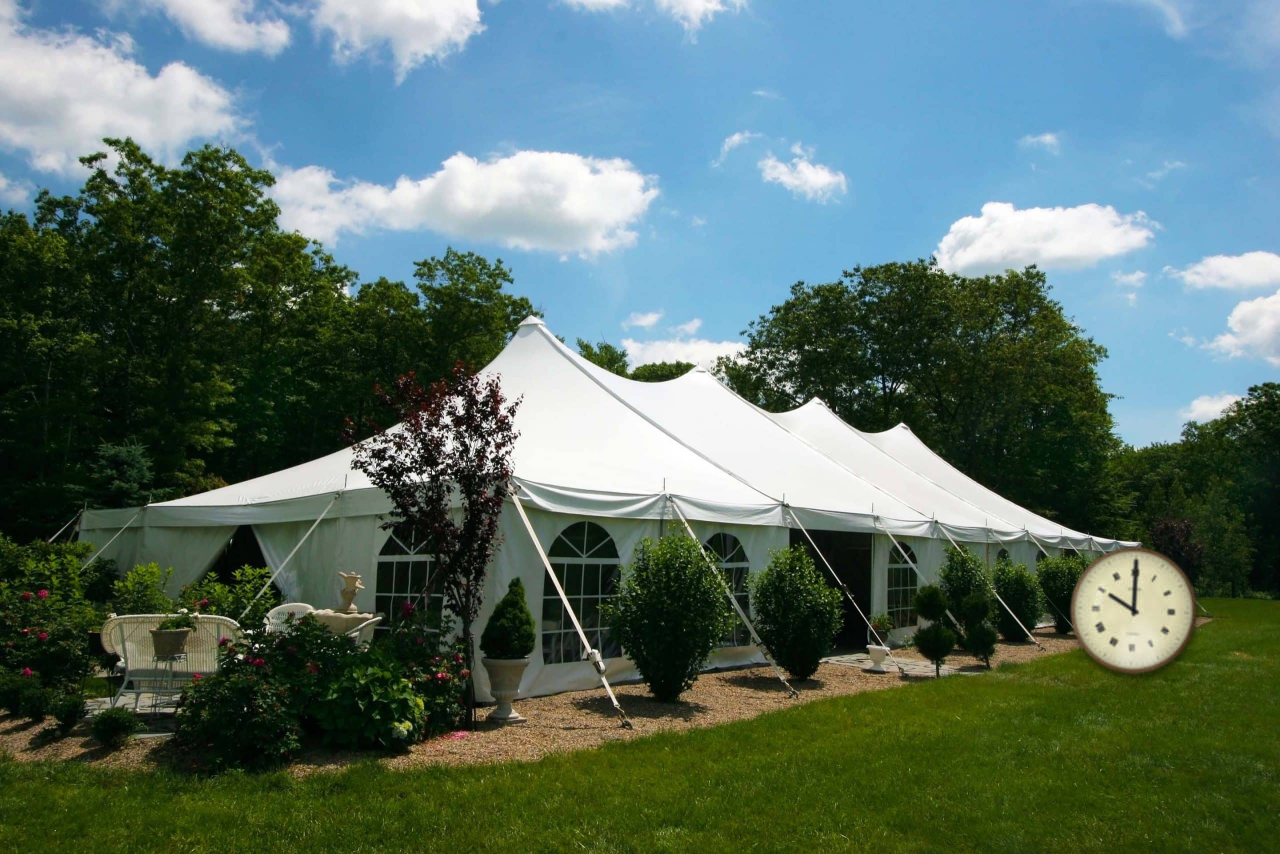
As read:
10:00
